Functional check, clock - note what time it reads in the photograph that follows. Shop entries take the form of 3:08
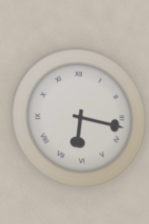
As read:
6:17
